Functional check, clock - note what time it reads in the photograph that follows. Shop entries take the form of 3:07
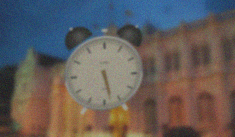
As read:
5:28
